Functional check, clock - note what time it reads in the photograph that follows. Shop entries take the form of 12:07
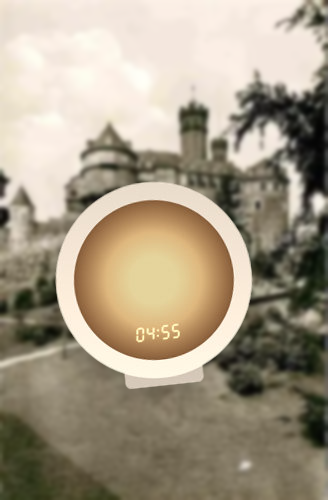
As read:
4:55
